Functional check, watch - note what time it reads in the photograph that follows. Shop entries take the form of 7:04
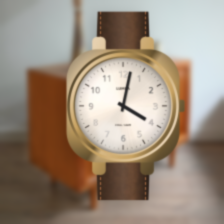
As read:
4:02
